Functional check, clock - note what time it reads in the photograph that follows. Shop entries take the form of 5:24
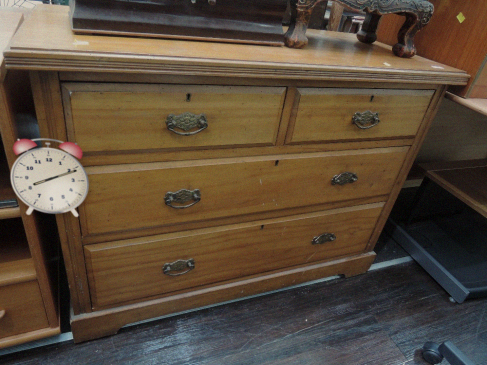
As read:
8:11
